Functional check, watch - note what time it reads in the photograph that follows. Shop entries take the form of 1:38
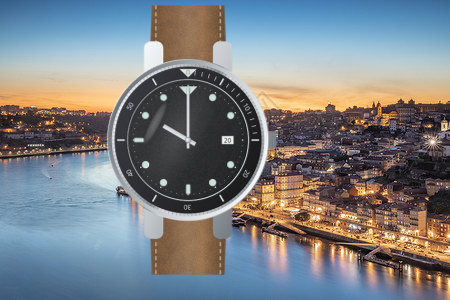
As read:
10:00
